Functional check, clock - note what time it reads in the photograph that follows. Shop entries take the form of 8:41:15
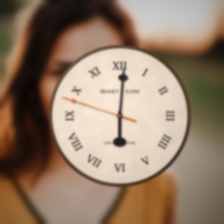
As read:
6:00:48
